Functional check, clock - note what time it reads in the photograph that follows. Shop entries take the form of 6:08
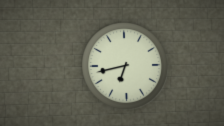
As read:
6:43
